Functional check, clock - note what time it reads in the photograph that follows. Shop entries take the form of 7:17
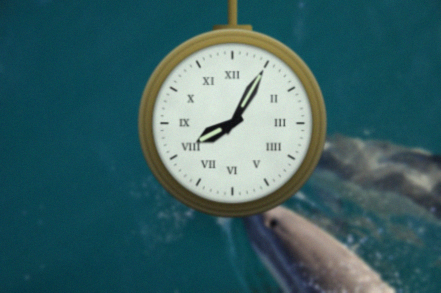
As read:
8:05
